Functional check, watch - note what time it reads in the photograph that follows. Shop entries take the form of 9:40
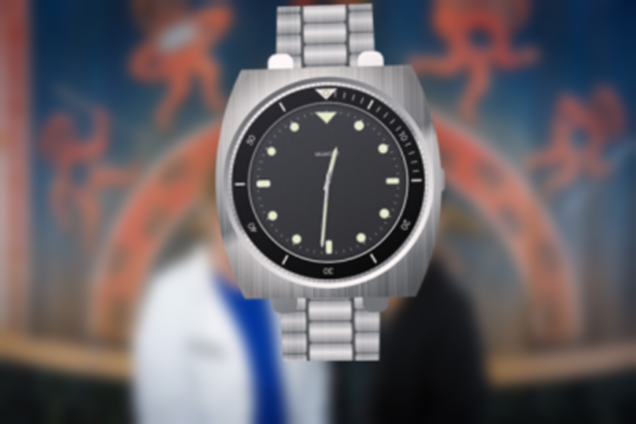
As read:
12:31
